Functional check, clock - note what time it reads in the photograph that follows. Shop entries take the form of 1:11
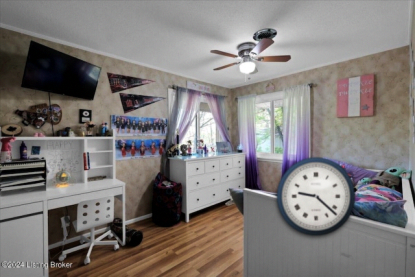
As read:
9:22
